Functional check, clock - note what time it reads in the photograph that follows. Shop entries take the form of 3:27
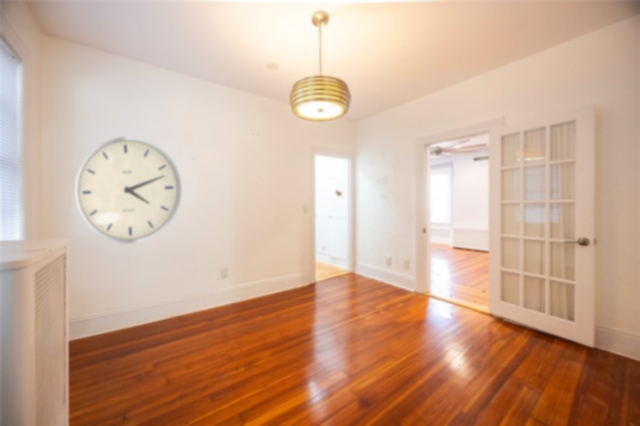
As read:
4:12
